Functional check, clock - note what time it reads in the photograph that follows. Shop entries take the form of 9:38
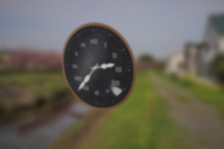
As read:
2:37
